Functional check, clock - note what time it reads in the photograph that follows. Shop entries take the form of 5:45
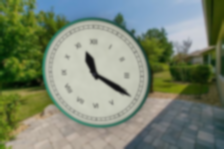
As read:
11:20
